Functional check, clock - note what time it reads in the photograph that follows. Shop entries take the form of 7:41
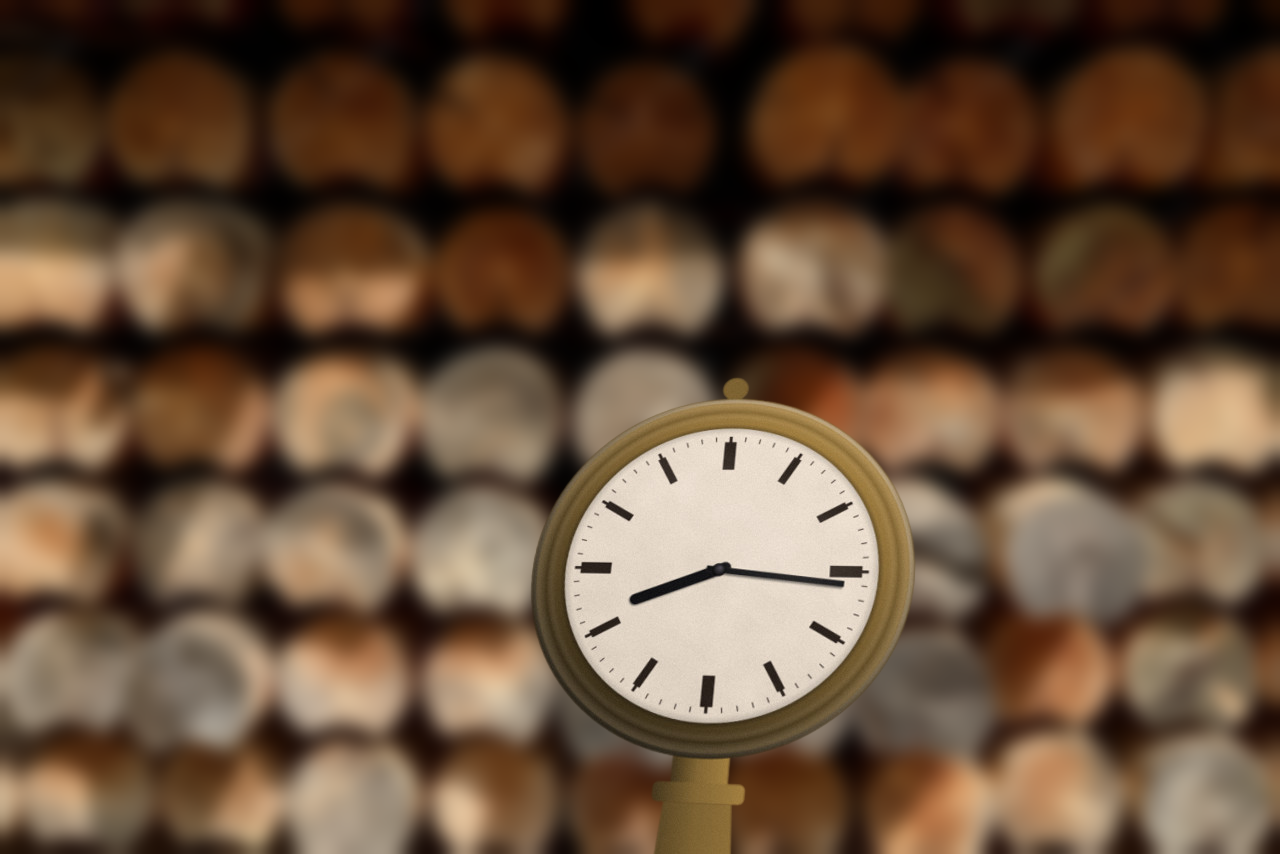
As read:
8:16
